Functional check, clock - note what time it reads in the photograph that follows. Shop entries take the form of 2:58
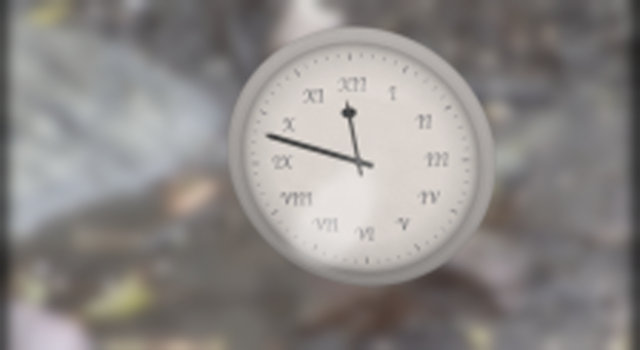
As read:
11:48
